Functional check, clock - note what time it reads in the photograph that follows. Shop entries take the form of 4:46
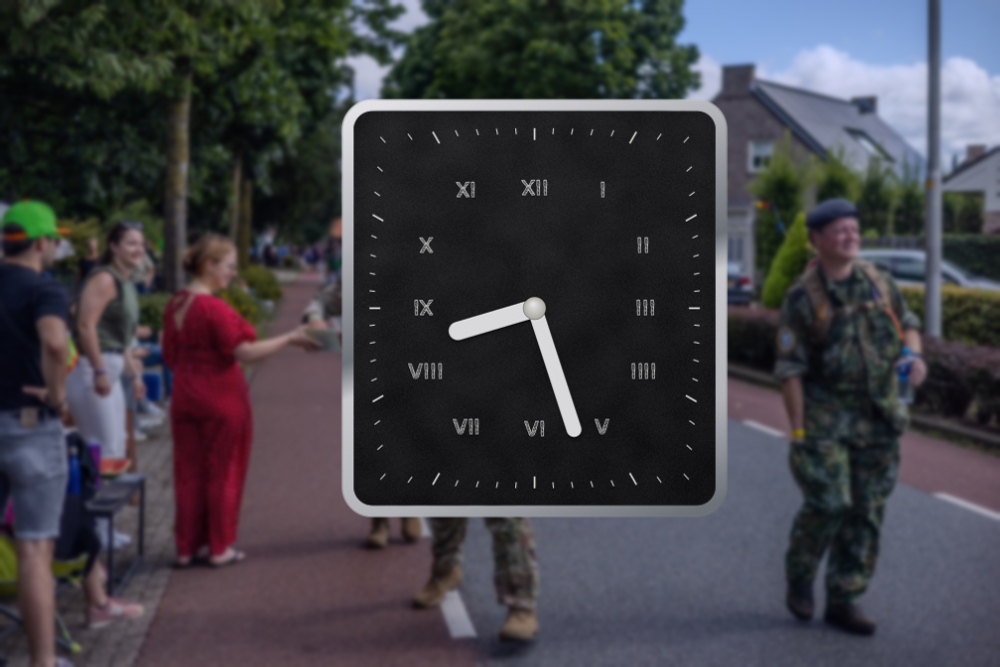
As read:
8:27
